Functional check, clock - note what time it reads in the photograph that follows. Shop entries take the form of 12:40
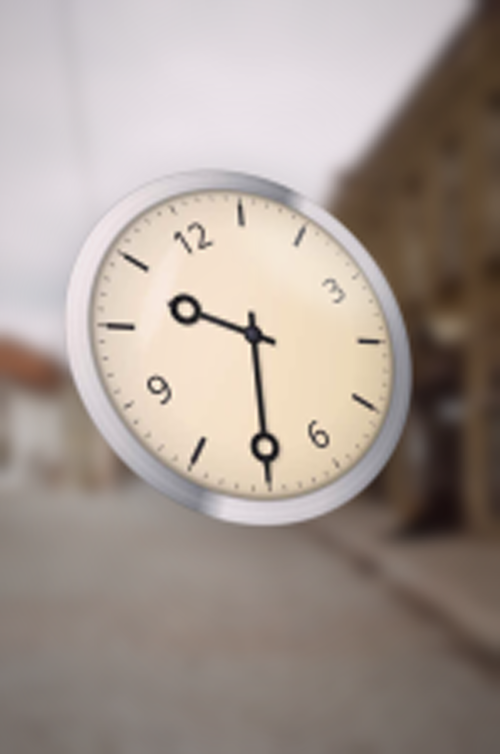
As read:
10:35
